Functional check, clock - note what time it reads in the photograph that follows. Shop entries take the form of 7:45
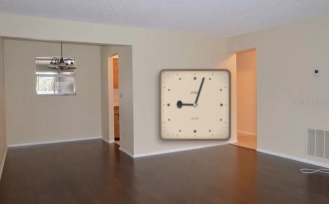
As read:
9:03
